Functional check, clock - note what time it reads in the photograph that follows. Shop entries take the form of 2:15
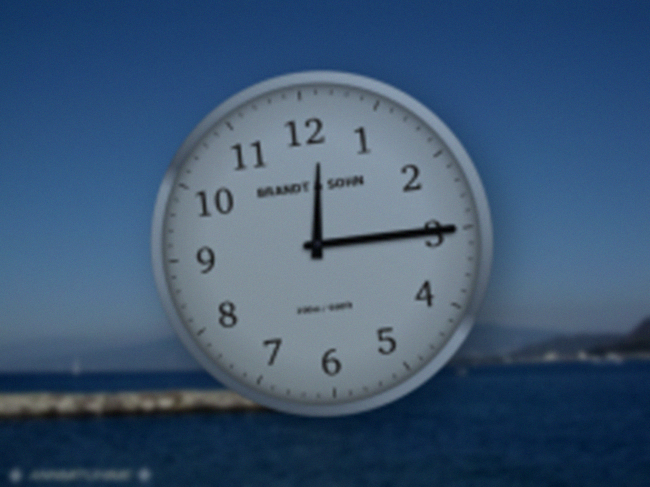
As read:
12:15
